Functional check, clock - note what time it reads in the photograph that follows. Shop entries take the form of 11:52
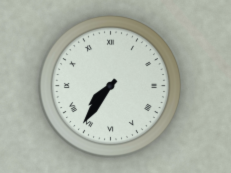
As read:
7:36
